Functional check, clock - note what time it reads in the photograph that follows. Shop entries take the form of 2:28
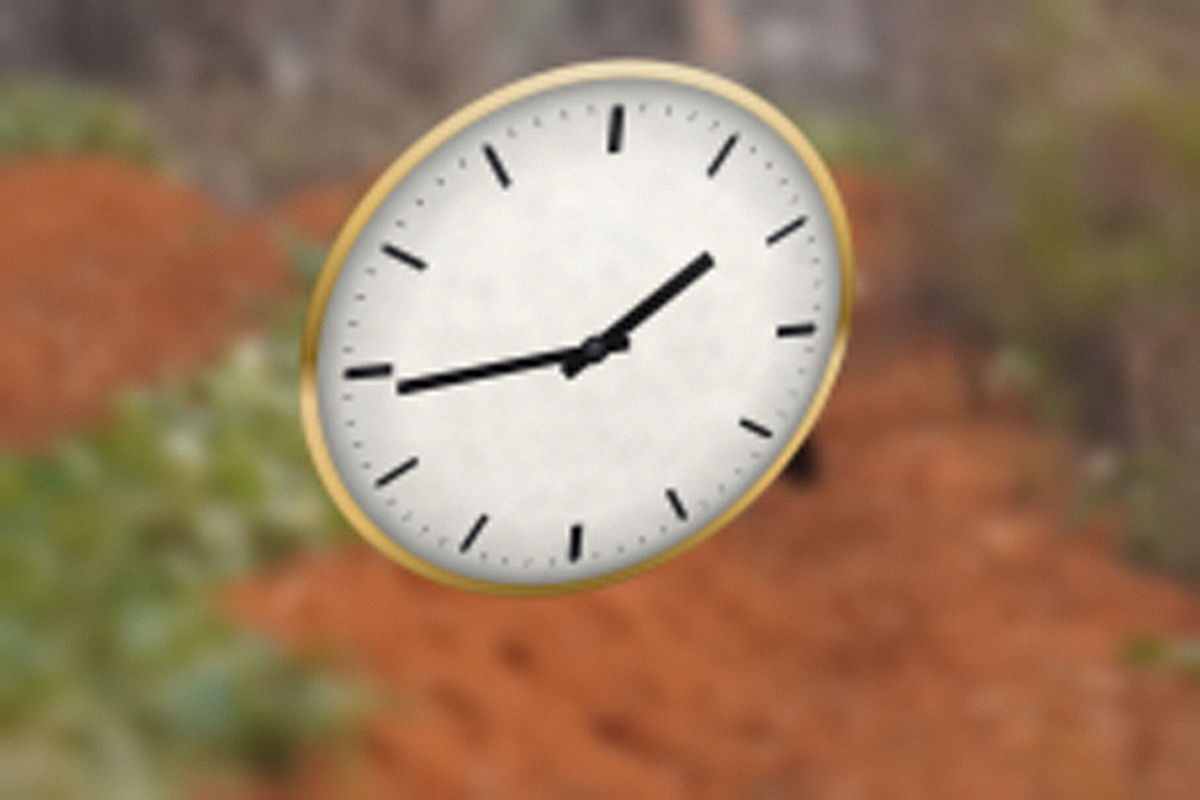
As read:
1:44
